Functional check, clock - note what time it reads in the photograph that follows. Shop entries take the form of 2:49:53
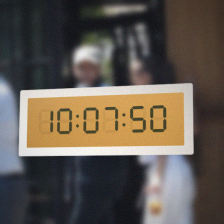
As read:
10:07:50
